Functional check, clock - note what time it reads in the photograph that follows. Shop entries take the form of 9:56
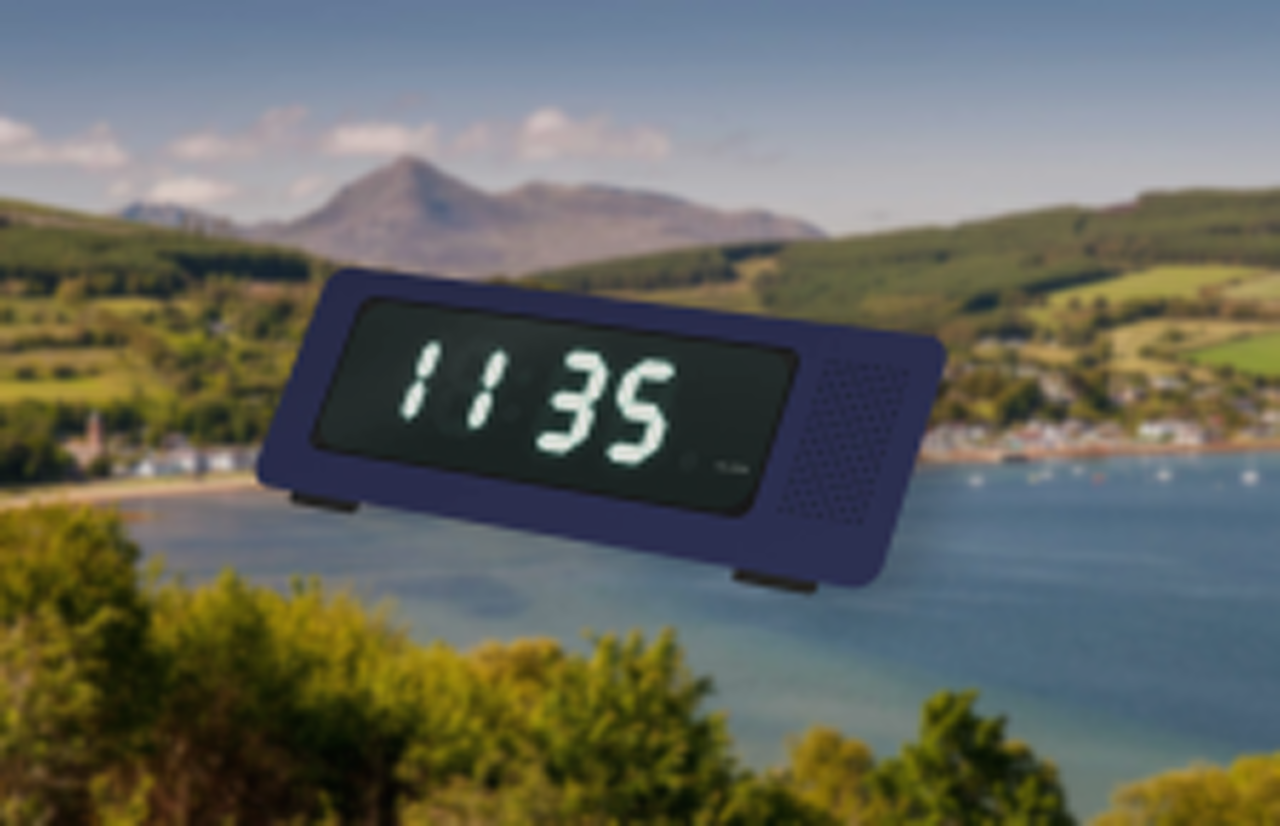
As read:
11:35
